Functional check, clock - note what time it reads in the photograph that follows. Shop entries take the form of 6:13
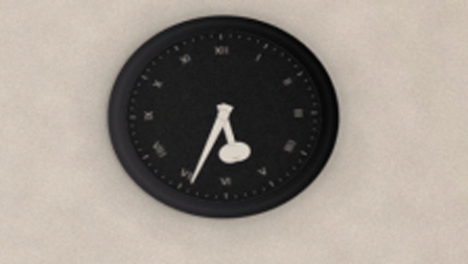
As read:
5:34
